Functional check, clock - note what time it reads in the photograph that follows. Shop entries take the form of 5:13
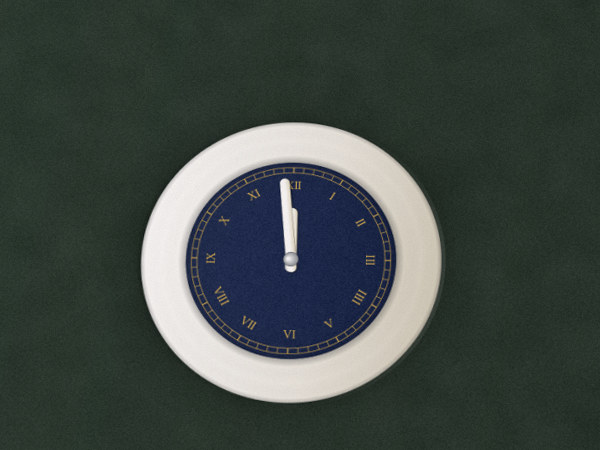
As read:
11:59
